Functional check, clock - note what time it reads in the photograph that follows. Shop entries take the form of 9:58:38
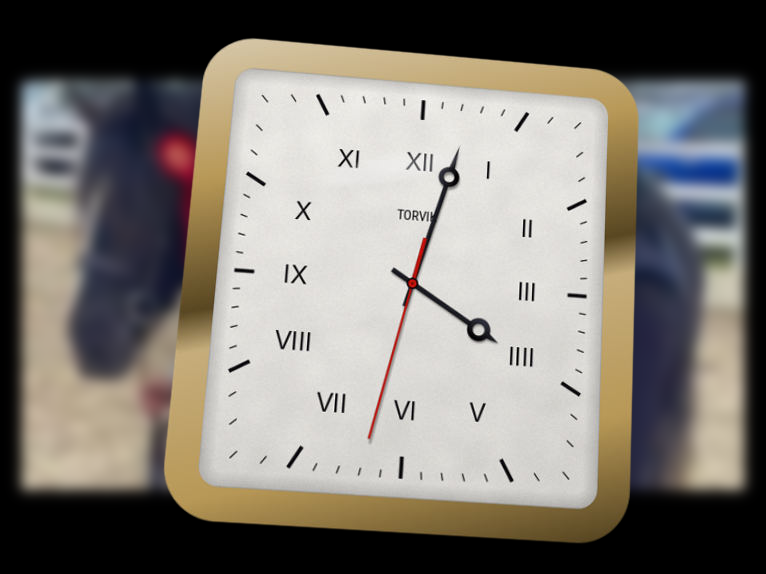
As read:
4:02:32
